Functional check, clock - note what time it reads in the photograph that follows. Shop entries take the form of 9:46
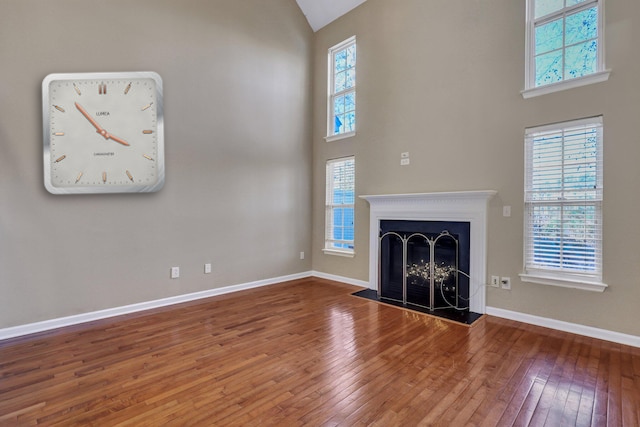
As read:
3:53
